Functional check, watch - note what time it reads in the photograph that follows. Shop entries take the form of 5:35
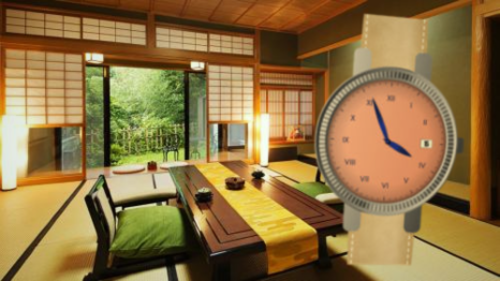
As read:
3:56
